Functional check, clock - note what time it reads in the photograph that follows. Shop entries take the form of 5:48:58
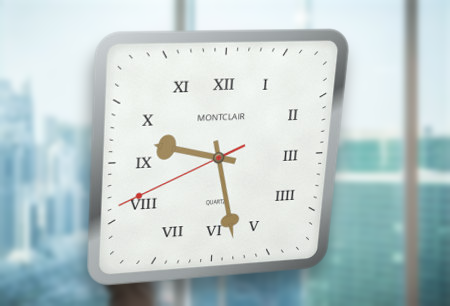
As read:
9:27:41
